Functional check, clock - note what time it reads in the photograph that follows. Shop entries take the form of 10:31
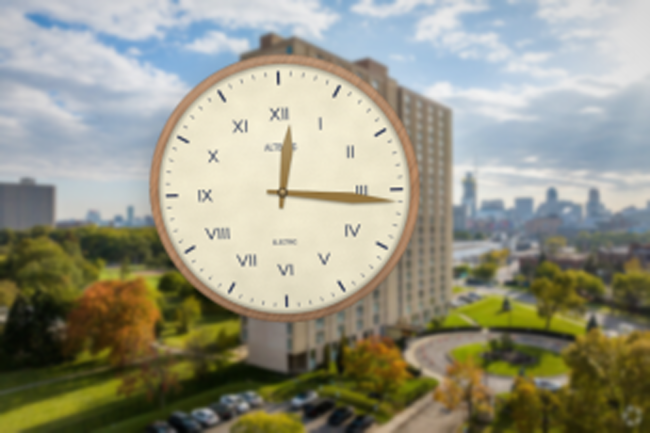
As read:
12:16
